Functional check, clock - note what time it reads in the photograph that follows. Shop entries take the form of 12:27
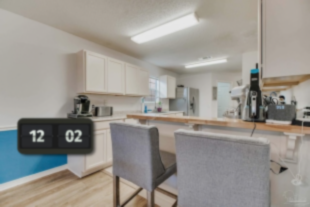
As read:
12:02
